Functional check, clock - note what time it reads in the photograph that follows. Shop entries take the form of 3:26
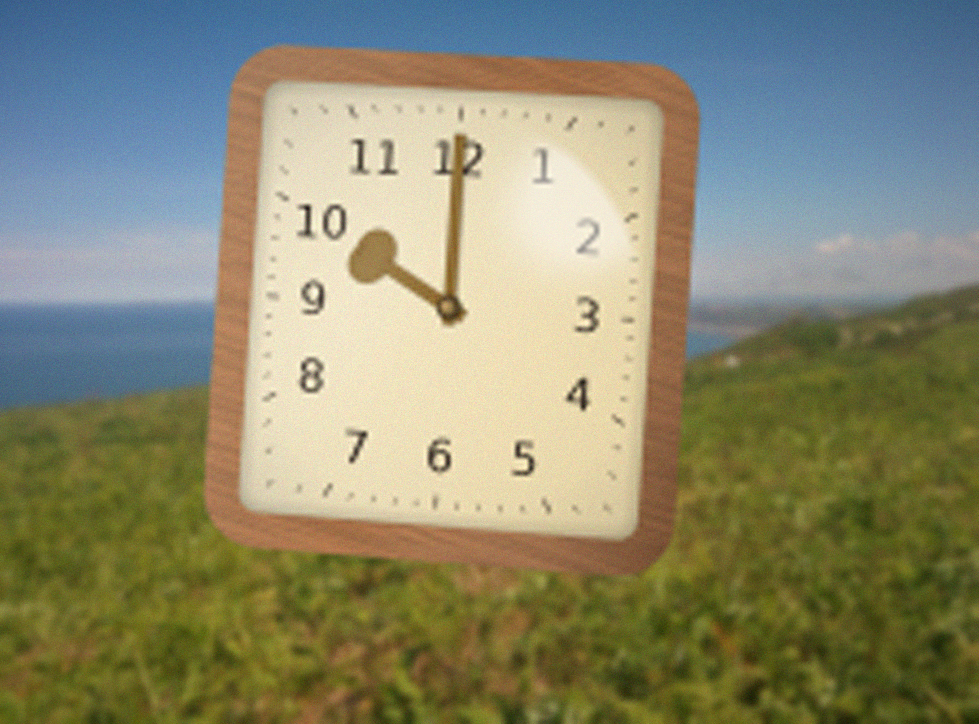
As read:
10:00
